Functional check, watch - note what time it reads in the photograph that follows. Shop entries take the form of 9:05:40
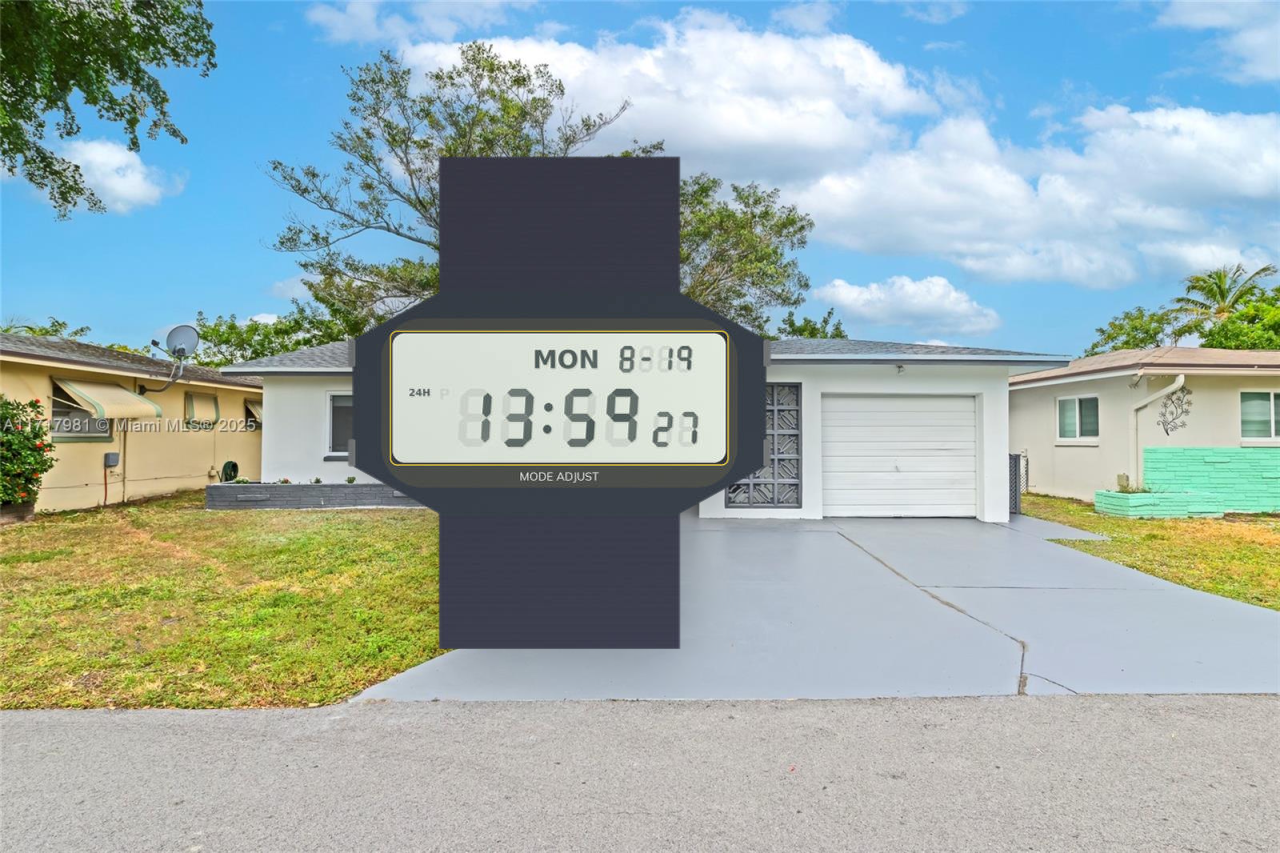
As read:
13:59:27
